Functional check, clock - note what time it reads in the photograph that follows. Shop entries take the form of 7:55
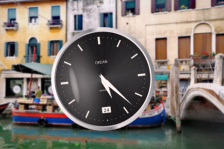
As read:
5:23
